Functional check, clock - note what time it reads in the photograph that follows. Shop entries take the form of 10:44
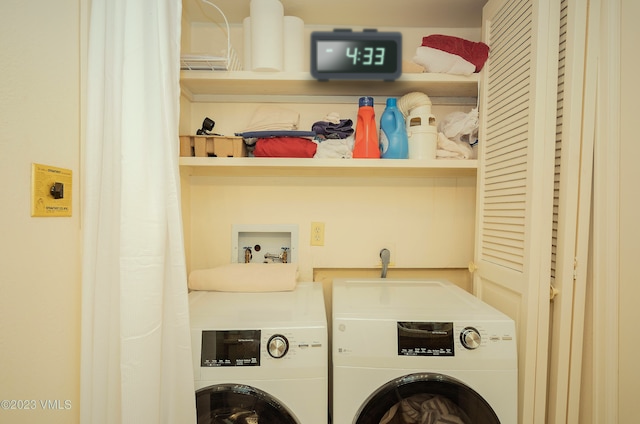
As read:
4:33
